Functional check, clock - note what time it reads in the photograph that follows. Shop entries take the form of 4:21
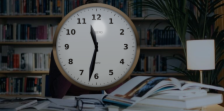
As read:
11:32
